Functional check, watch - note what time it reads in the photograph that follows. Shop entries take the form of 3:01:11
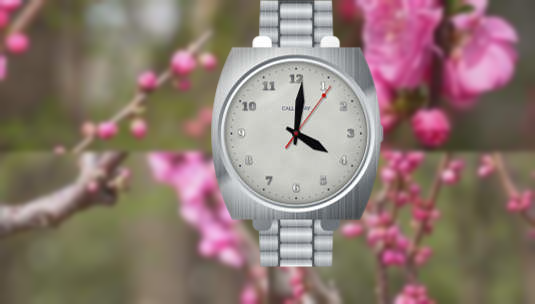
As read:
4:01:06
